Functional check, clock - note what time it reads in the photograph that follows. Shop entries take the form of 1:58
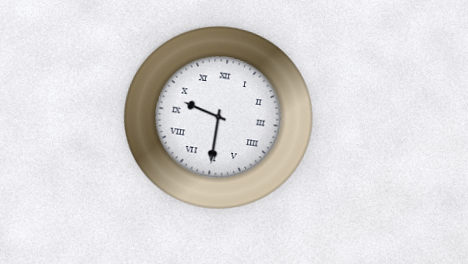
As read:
9:30
